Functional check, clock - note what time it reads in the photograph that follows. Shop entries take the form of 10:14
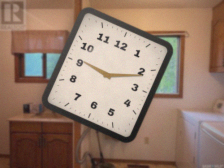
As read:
9:11
